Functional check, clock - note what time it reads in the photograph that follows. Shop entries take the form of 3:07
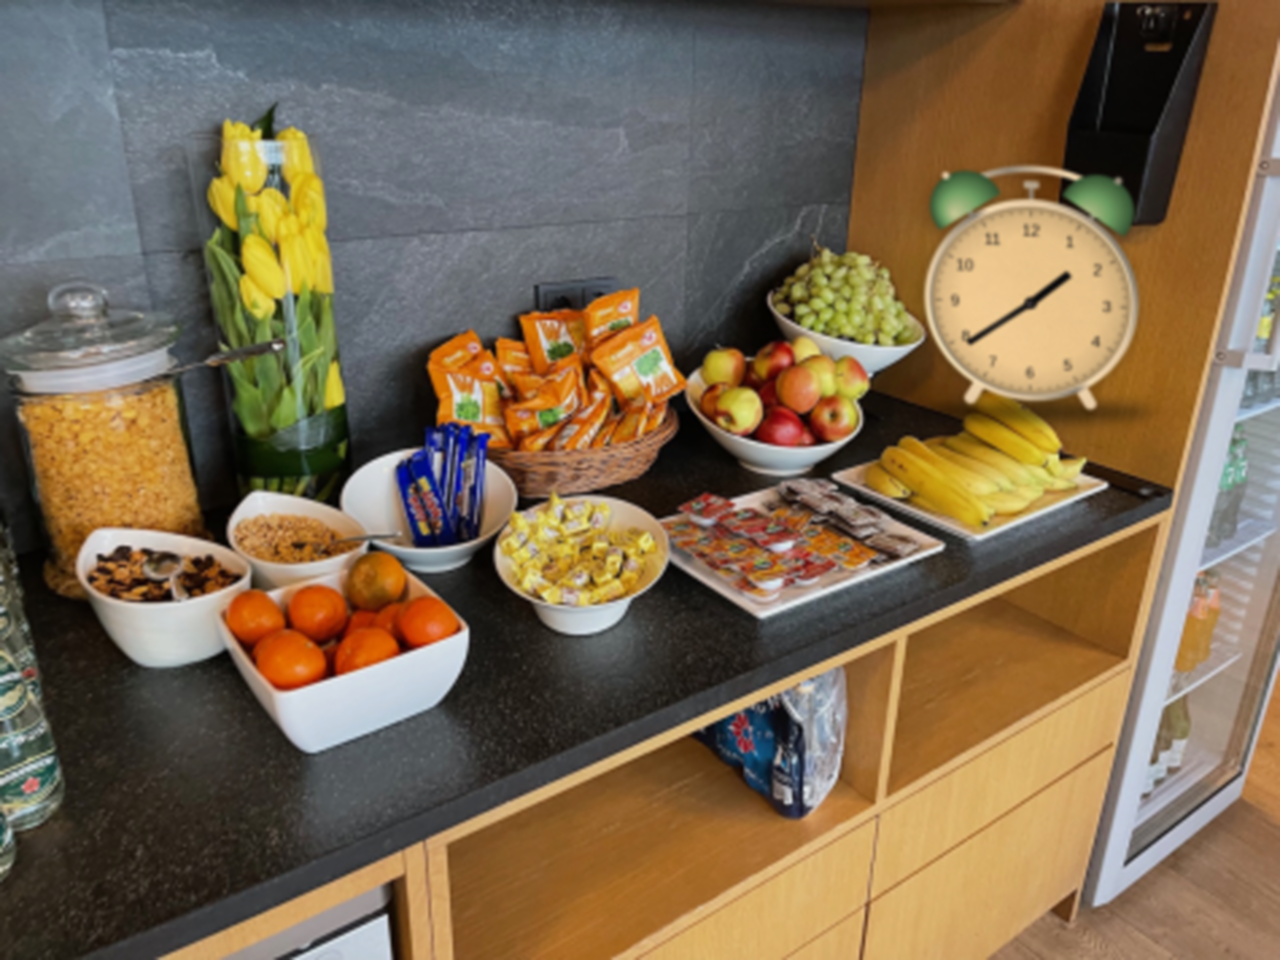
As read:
1:39
